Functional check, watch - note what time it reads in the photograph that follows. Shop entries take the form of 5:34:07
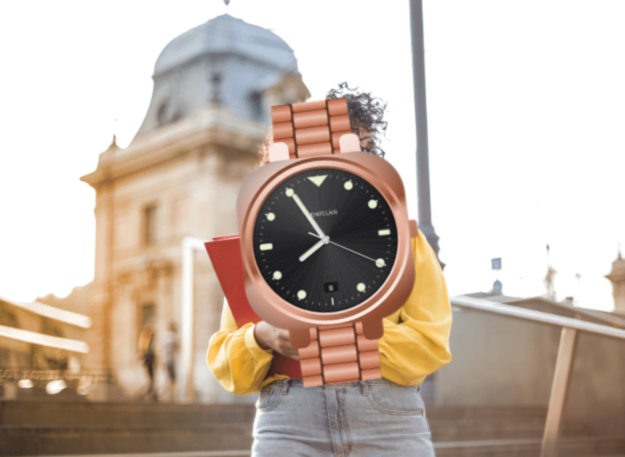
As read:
7:55:20
